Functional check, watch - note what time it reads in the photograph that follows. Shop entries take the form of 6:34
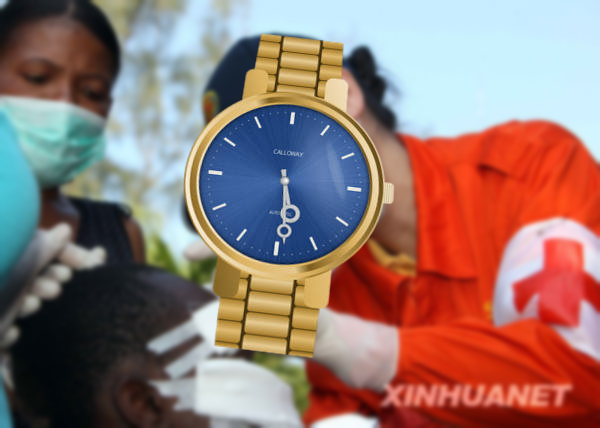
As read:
5:29
